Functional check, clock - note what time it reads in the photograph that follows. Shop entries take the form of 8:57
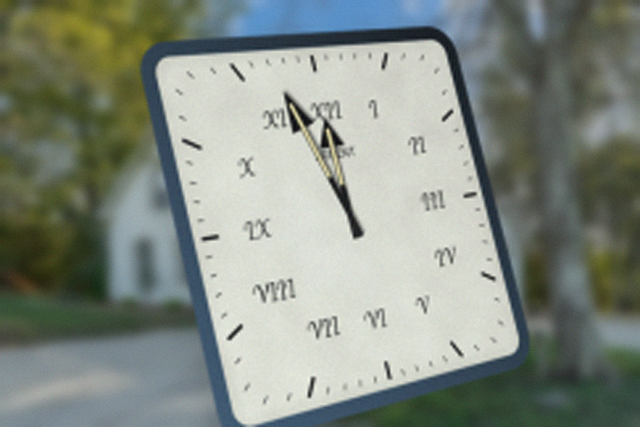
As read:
11:57
